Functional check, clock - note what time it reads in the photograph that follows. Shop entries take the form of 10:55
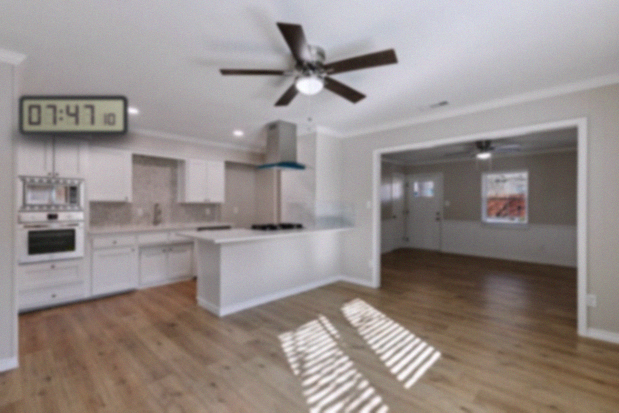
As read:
7:47
